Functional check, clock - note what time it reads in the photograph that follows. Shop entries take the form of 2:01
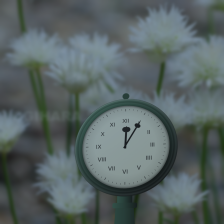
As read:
12:05
